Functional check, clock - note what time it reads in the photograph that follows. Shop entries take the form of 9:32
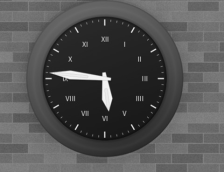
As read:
5:46
